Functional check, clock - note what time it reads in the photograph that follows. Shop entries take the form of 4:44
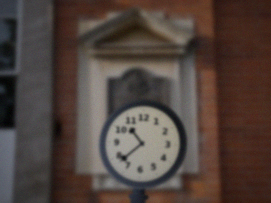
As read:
10:38
